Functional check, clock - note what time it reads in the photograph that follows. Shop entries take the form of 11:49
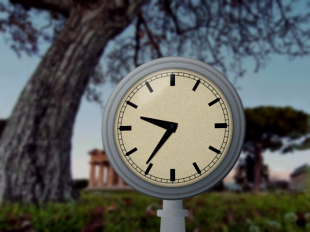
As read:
9:36
